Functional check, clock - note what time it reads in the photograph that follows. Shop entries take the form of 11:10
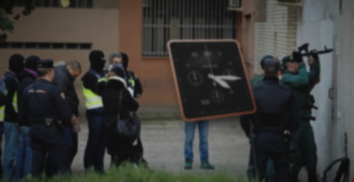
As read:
4:16
